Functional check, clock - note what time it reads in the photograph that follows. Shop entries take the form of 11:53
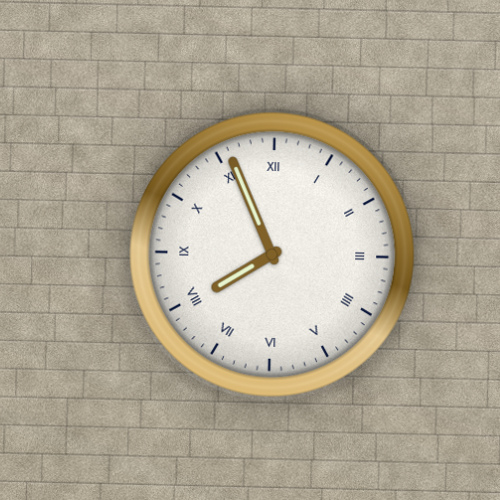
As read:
7:56
